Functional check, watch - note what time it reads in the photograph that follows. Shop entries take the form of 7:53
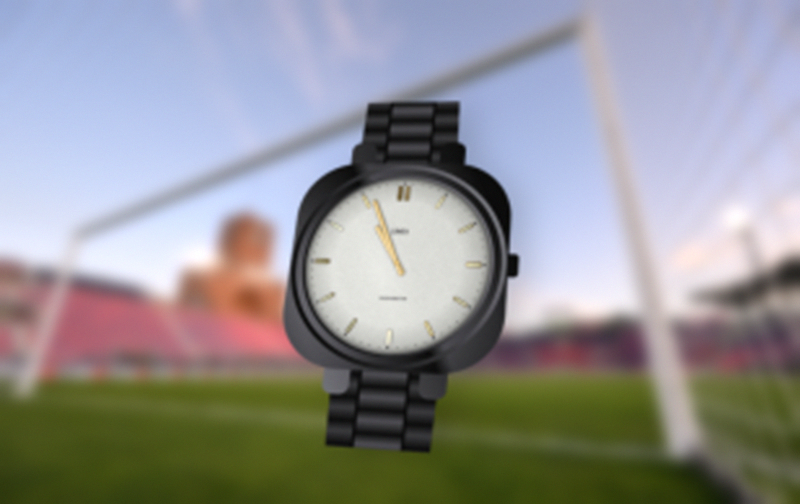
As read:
10:56
